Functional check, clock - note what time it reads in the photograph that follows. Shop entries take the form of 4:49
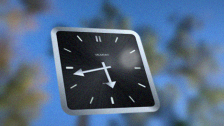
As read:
5:43
